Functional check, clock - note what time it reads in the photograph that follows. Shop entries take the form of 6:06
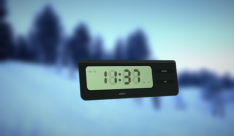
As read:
11:37
